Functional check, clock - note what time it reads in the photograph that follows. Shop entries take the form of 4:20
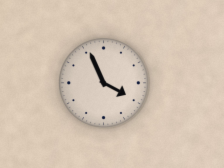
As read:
3:56
